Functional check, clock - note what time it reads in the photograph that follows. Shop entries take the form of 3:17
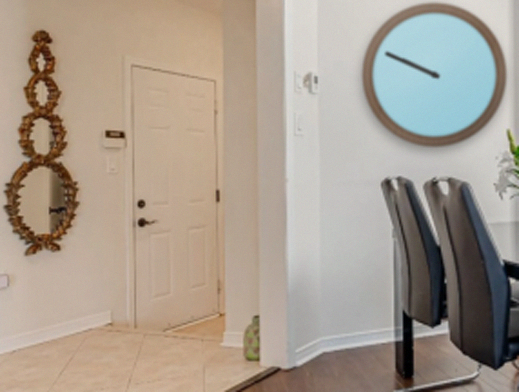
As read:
9:49
